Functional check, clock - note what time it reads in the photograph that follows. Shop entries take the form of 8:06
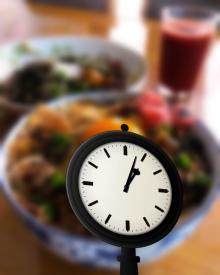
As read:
1:03
